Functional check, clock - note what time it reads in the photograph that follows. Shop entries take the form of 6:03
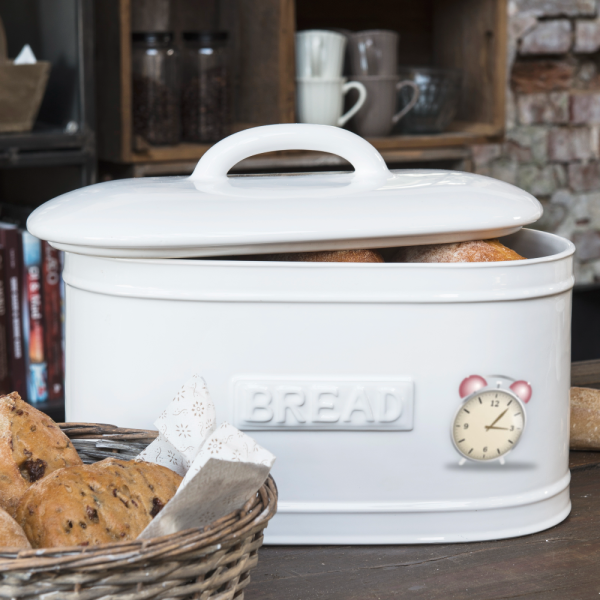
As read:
3:06
